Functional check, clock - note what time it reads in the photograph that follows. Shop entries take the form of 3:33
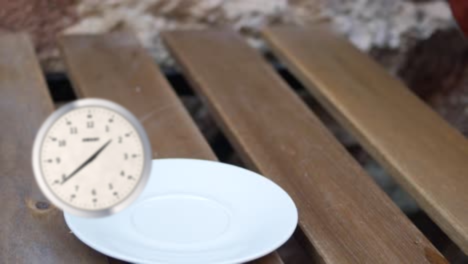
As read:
1:39
